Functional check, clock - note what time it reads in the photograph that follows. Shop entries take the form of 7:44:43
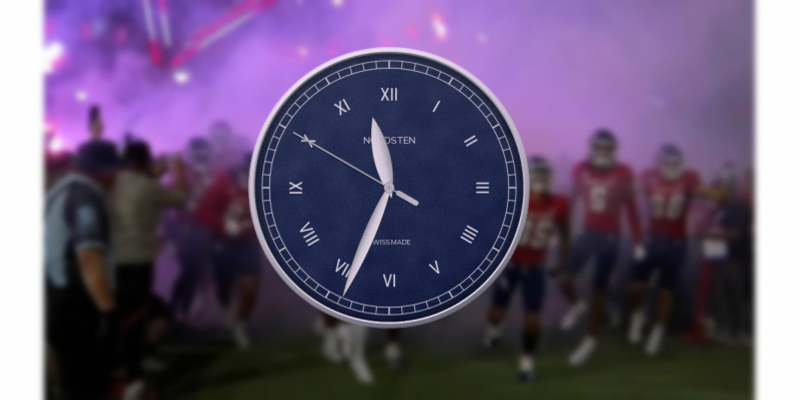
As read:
11:33:50
